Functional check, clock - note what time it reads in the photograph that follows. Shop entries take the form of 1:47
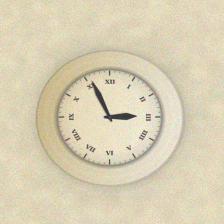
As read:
2:56
